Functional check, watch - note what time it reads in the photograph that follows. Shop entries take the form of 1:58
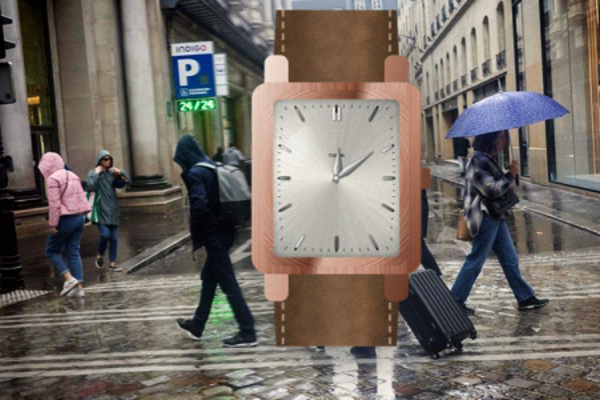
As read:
12:09
